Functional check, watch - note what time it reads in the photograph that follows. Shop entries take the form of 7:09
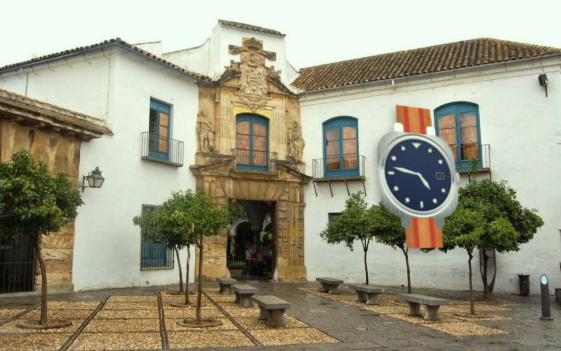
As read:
4:47
